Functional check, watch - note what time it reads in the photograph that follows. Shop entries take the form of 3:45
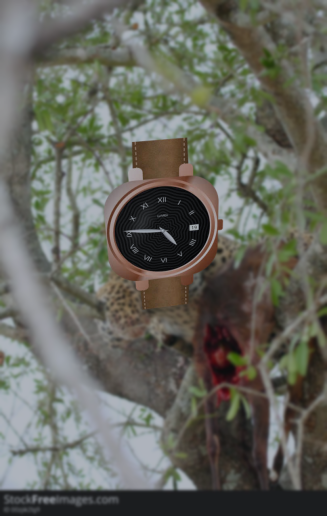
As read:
4:46
